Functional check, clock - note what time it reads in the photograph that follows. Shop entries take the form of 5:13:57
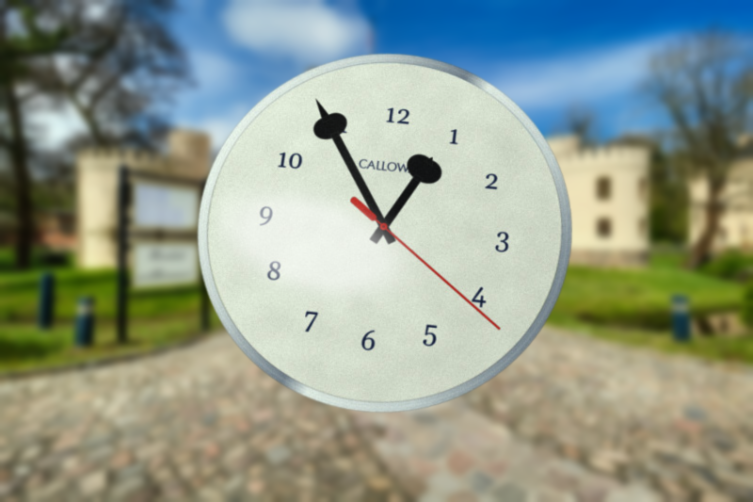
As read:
12:54:21
